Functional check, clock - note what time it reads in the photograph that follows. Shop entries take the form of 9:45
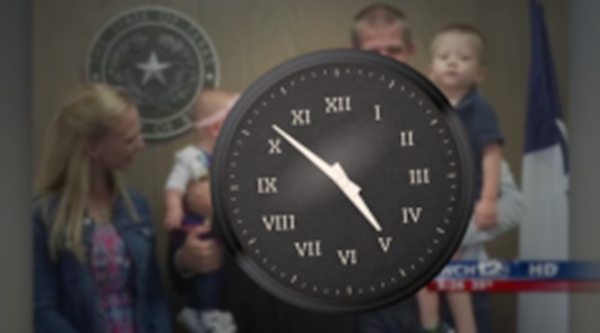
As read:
4:52
